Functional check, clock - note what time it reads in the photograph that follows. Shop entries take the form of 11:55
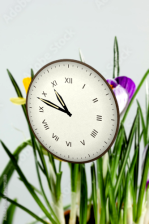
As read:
10:48
